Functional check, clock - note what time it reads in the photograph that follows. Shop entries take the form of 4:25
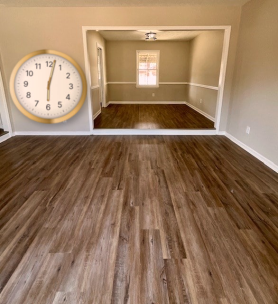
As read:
6:02
